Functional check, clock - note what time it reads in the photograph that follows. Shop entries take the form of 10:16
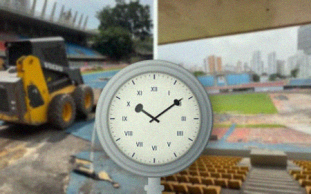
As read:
10:09
